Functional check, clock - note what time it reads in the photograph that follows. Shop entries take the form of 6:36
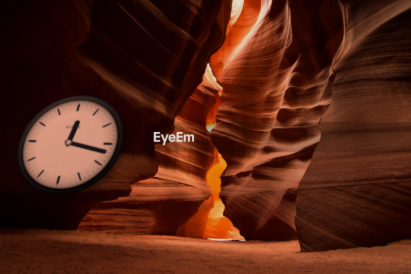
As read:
12:17
